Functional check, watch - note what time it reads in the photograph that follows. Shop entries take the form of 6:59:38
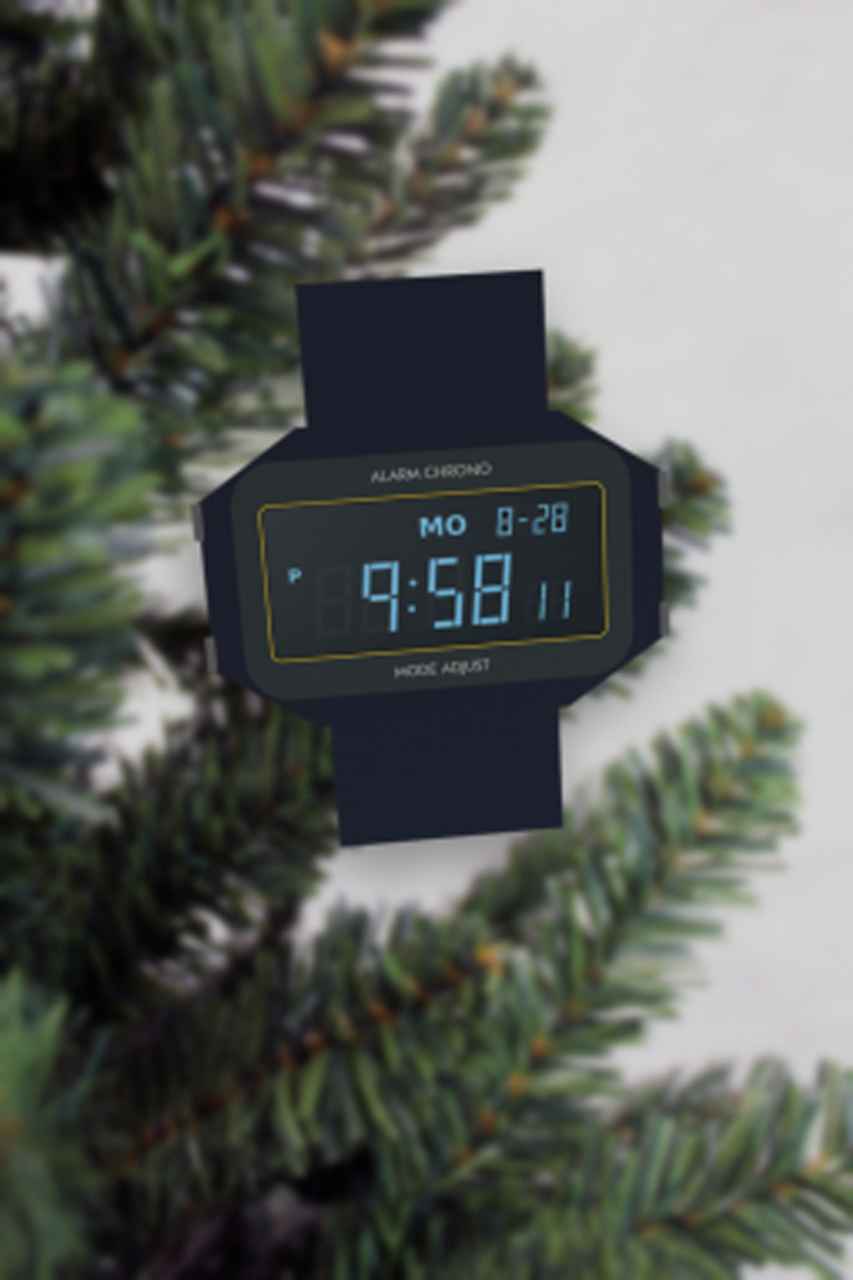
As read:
9:58:11
